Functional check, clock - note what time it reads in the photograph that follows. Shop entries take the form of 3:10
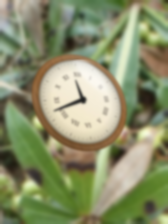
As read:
11:42
